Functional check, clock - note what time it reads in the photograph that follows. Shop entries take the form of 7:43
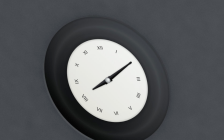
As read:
8:10
